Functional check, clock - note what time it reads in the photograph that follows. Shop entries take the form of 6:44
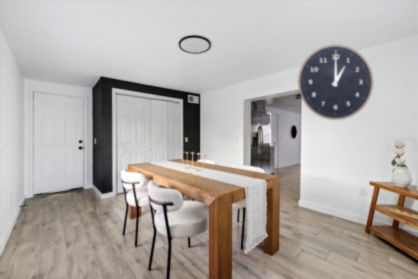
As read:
1:00
